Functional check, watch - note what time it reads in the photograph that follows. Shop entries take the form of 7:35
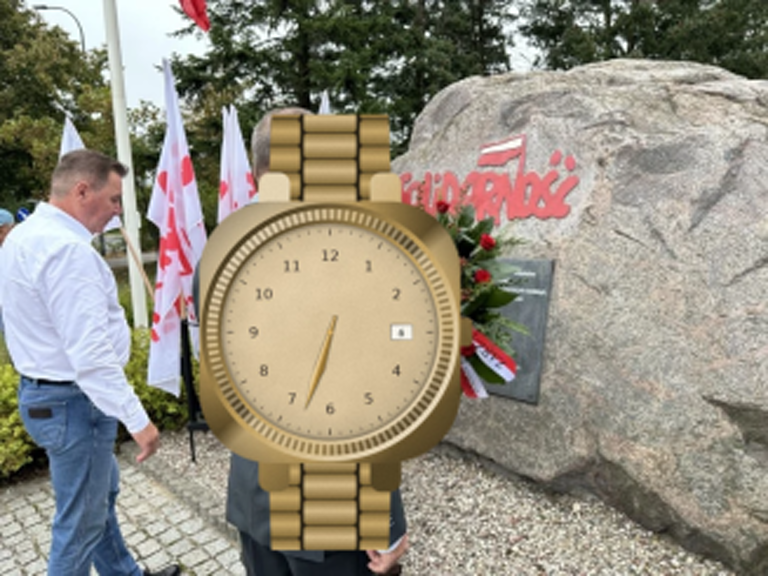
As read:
6:33
